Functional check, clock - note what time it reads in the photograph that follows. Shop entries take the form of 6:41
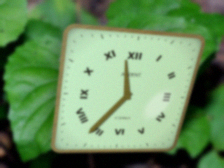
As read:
11:36
